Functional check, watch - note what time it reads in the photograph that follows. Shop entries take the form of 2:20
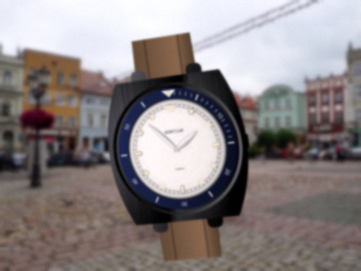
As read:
1:53
